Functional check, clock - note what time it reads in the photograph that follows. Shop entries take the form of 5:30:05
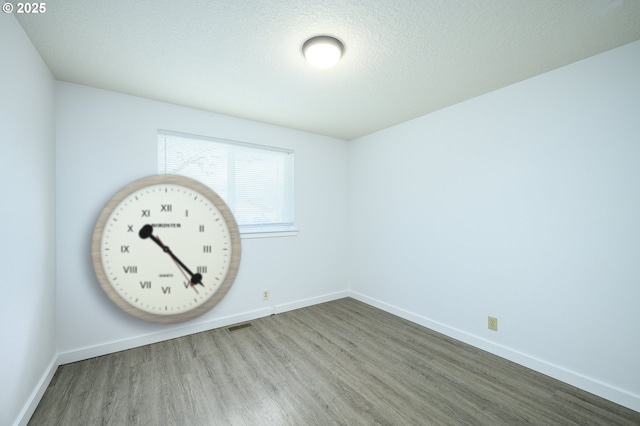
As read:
10:22:24
